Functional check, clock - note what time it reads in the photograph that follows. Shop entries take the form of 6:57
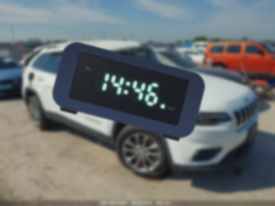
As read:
14:46
